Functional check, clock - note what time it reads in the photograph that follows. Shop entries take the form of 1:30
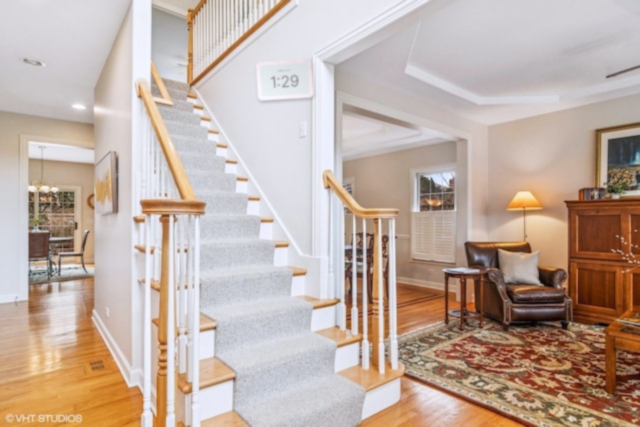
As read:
1:29
